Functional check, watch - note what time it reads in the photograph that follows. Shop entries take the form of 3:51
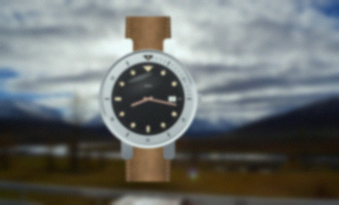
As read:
8:17
